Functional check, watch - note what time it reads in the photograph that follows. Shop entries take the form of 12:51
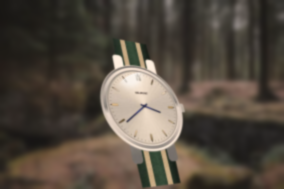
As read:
3:39
